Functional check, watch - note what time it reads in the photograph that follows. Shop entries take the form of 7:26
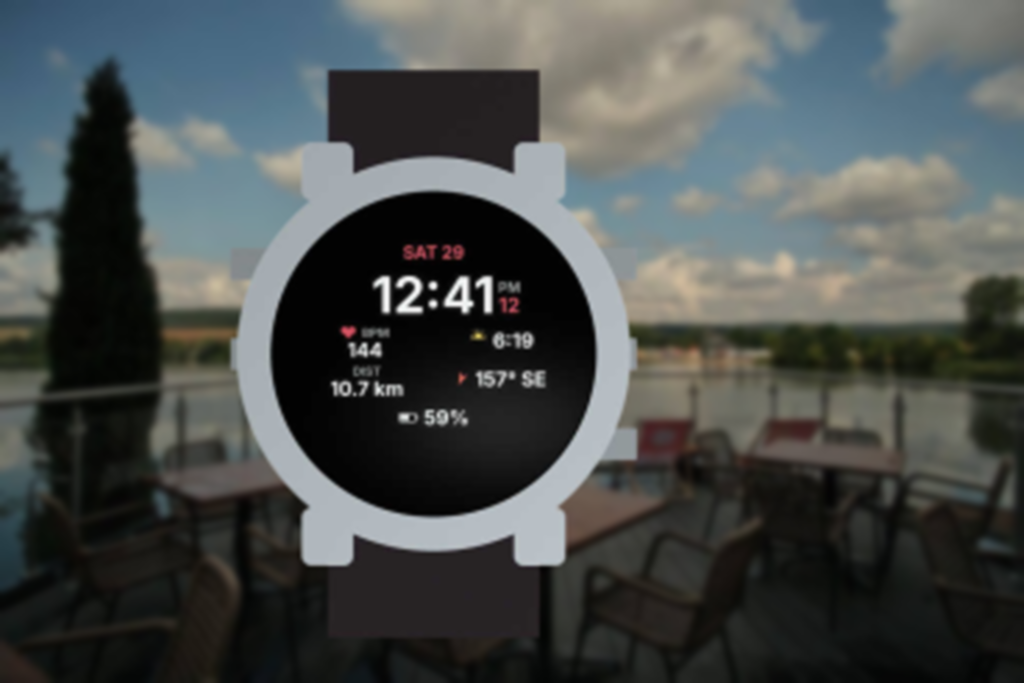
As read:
12:41
